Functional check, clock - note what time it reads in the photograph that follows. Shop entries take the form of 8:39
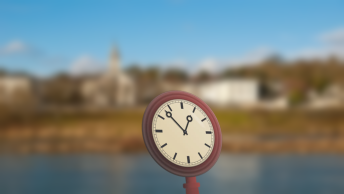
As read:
12:53
